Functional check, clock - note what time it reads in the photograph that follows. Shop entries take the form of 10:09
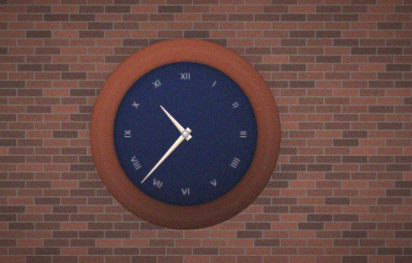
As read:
10:37
